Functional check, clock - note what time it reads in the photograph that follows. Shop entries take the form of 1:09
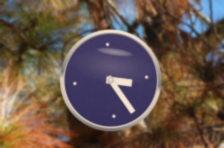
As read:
3:25
